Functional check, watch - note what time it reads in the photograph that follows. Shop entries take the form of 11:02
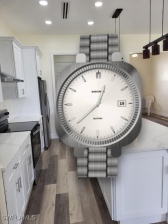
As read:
12:38
